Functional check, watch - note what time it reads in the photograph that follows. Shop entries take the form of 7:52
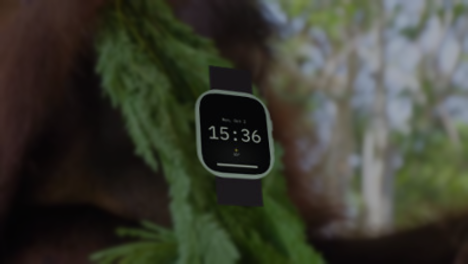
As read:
15:36
